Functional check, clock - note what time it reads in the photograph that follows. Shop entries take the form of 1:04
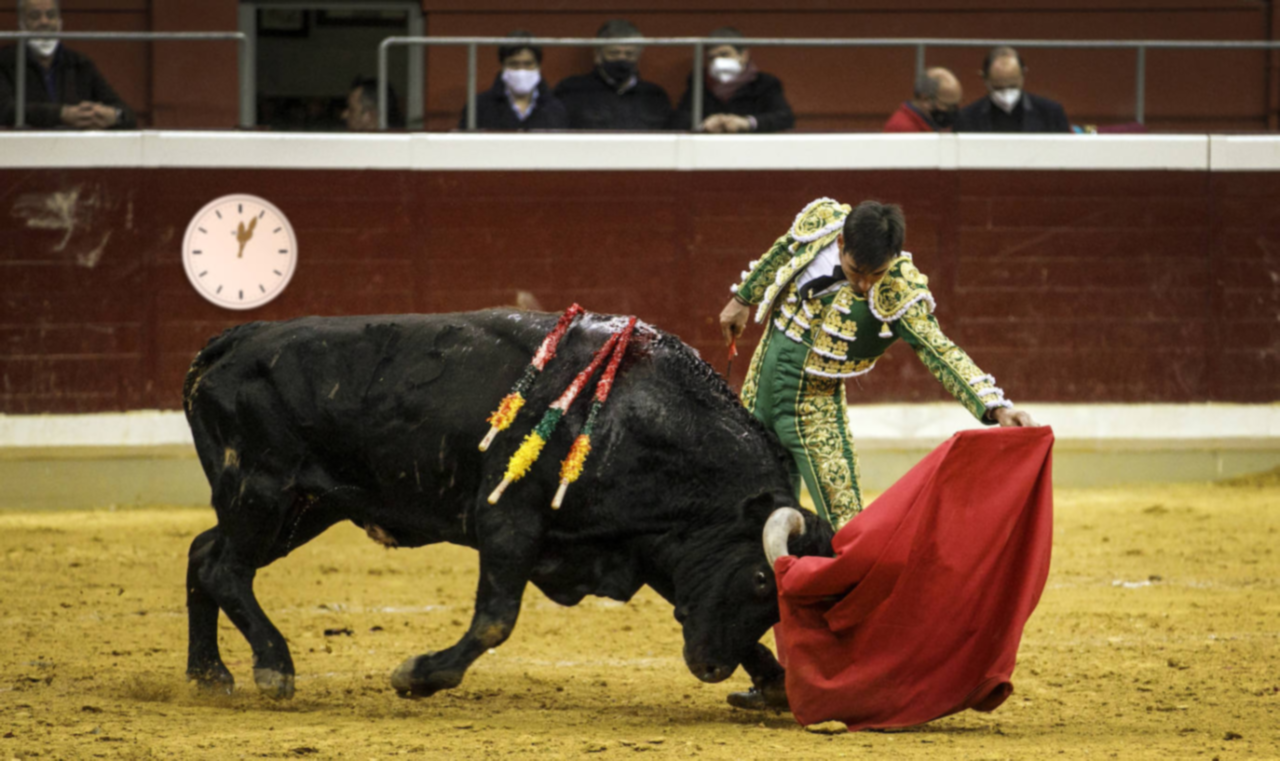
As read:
12:04
